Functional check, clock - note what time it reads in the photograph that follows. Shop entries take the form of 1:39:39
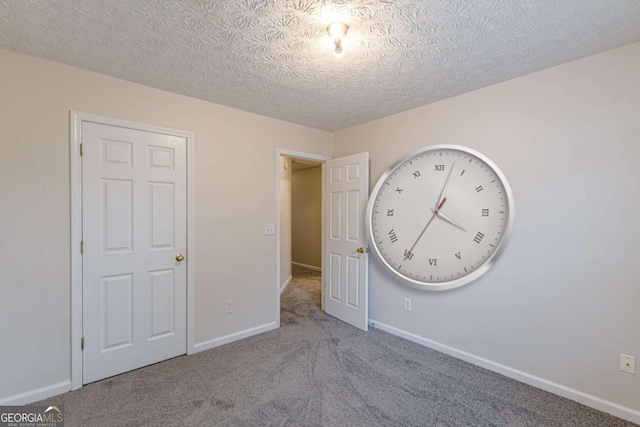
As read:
4:02:35
